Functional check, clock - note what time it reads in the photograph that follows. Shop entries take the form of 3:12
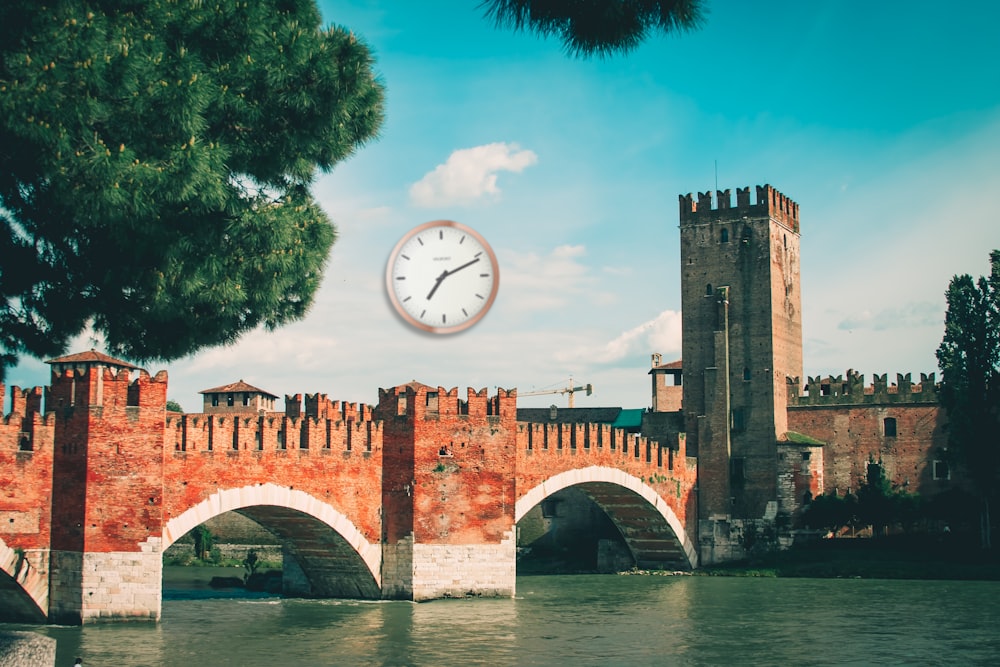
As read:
7:11
